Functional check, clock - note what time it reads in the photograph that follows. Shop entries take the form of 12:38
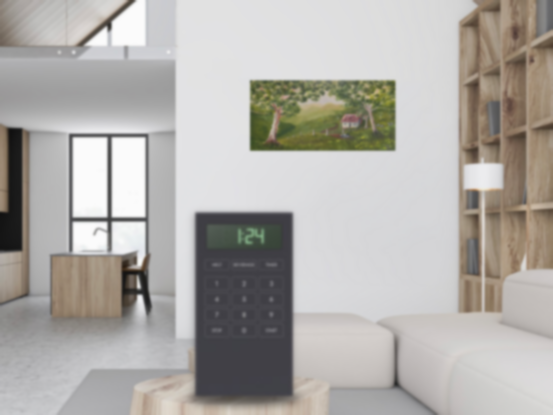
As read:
1:24
